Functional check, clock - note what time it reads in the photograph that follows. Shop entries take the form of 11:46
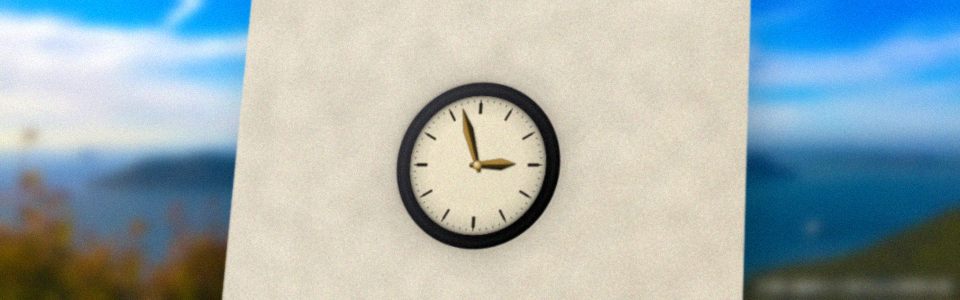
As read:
2:57
